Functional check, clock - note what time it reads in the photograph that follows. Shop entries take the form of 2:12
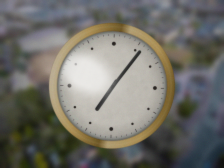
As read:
7:06
